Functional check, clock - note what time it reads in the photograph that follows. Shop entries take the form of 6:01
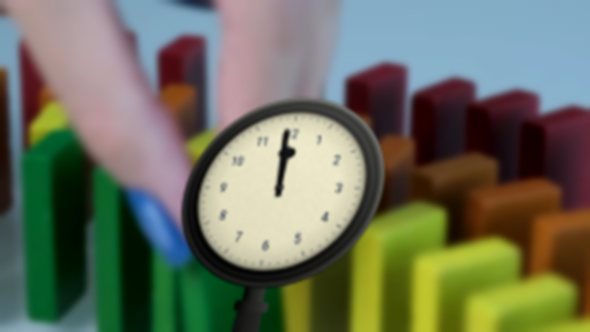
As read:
11:59
